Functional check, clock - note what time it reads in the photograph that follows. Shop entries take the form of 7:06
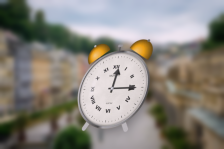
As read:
12:15
